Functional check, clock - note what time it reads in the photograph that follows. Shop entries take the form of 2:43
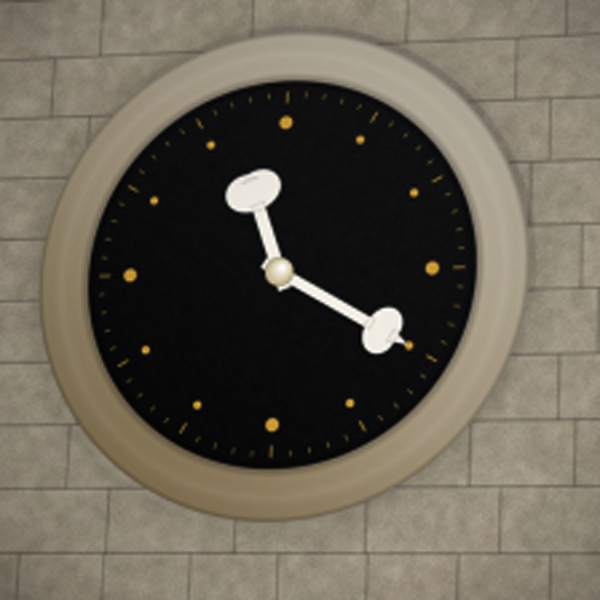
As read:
11:20
